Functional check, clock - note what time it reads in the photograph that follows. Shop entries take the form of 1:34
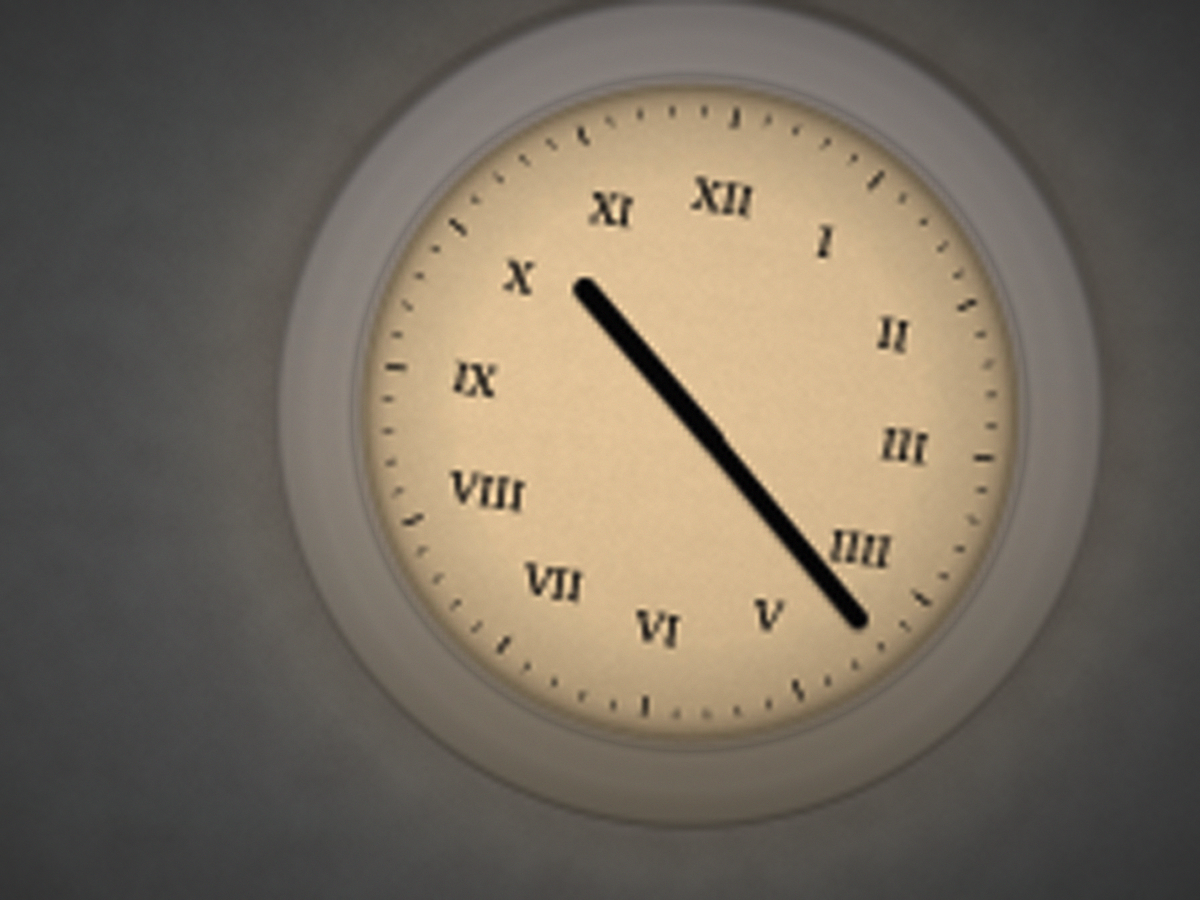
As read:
10:22
